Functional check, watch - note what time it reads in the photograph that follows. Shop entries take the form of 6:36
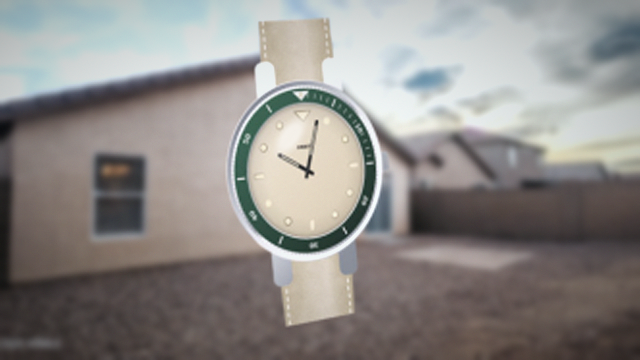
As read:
10:03
